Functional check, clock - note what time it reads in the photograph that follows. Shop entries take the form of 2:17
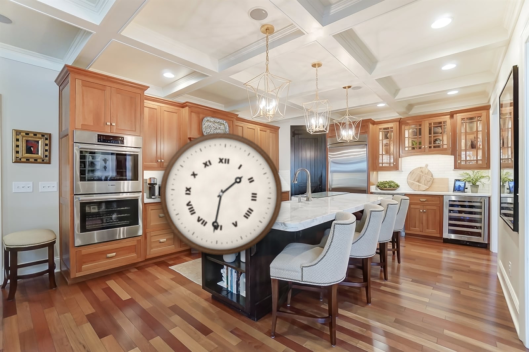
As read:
1:31
